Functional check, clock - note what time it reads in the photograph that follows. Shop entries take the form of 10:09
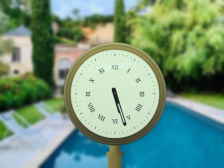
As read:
5:27
